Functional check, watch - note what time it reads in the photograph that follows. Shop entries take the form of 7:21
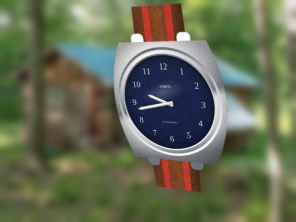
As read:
9:43
